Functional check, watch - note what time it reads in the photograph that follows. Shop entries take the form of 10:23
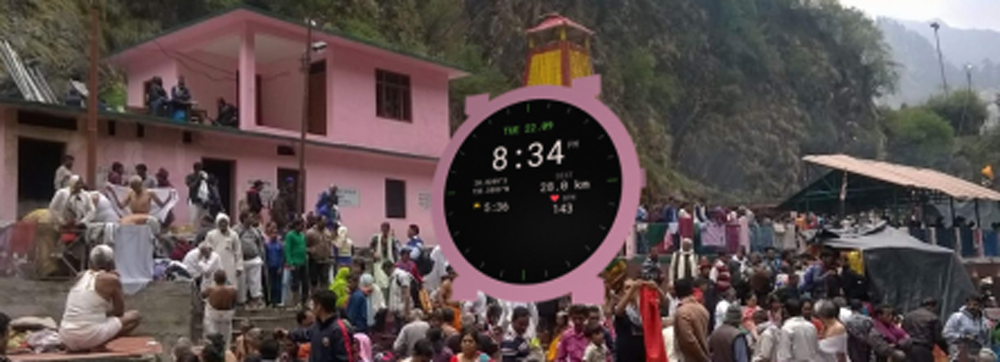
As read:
8:34
